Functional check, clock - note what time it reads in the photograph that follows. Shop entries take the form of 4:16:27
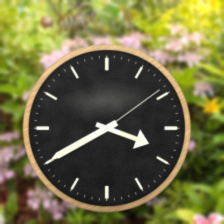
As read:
3:40:09
